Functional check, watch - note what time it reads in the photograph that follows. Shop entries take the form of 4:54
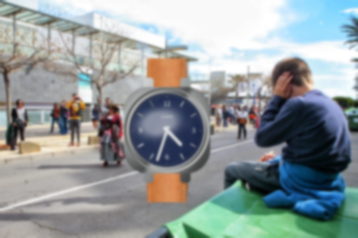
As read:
4:33
